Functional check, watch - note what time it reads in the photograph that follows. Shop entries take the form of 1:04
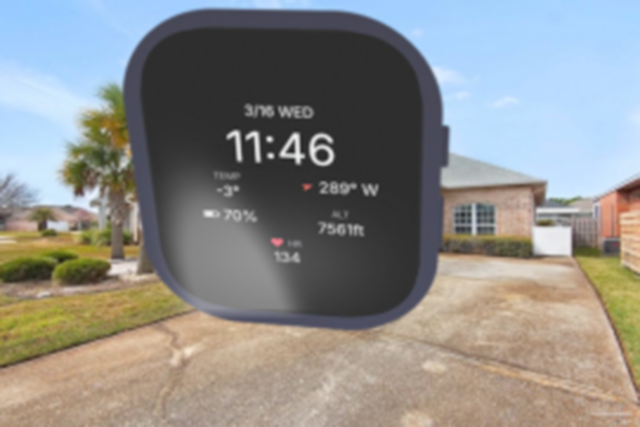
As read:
11:46
